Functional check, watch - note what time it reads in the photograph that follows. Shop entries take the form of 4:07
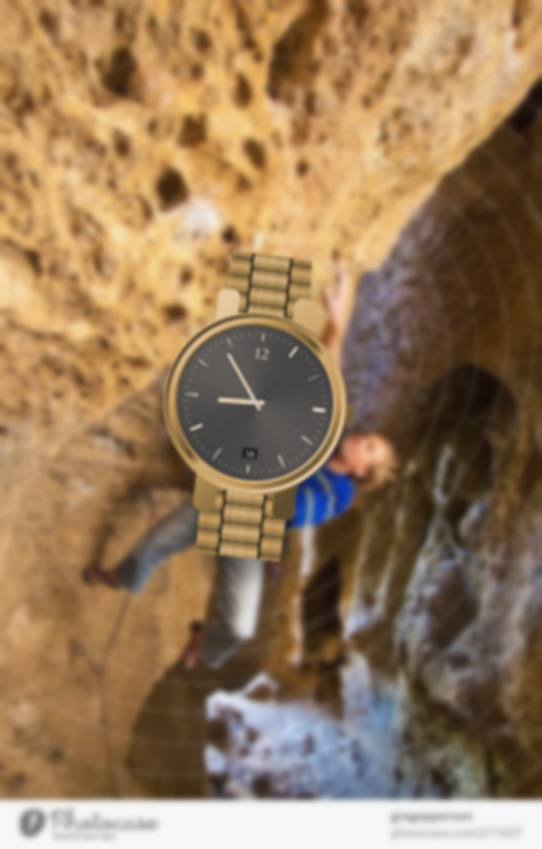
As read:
8:54
